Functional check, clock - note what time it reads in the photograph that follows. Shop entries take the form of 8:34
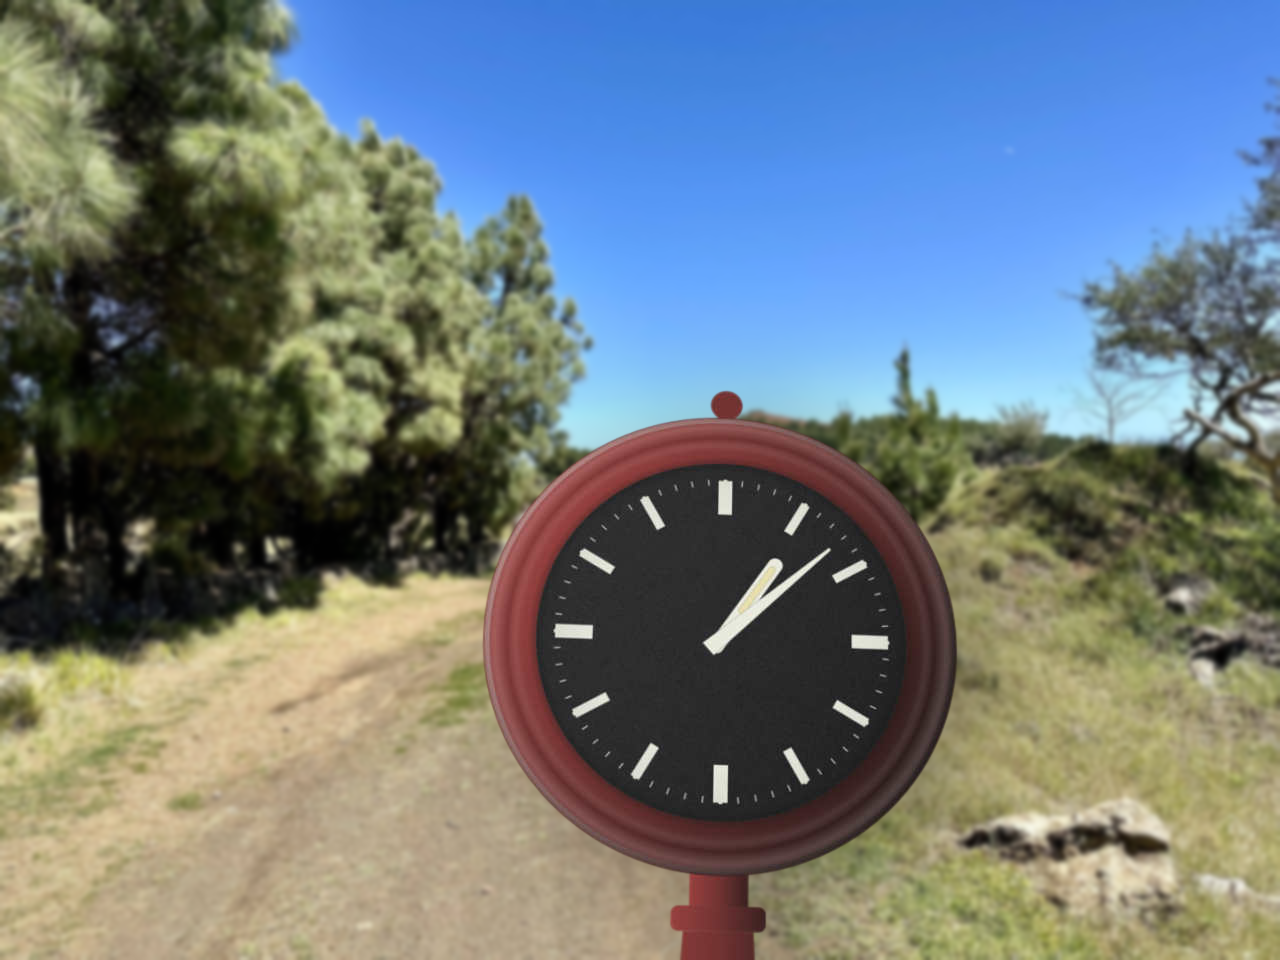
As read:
1:08
